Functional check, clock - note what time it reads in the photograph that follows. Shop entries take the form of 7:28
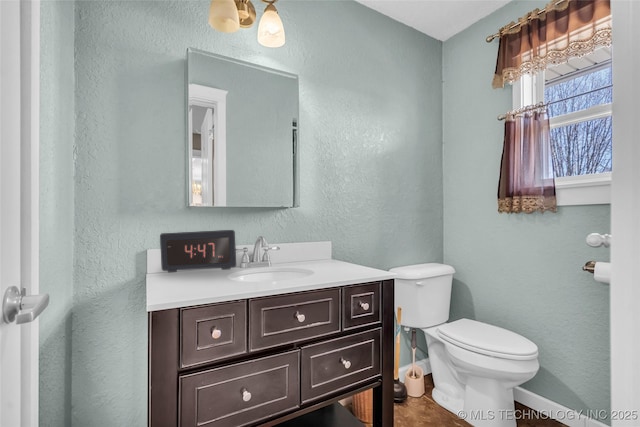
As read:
4:47
